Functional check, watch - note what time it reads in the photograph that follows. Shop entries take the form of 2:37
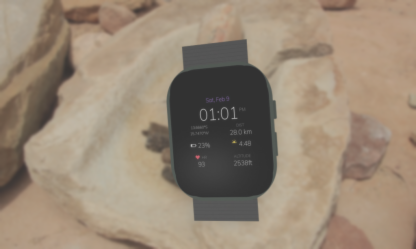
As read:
1:01
